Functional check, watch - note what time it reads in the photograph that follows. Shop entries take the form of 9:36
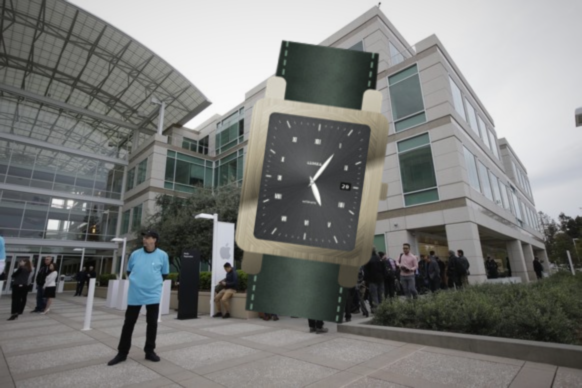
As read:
5:05
